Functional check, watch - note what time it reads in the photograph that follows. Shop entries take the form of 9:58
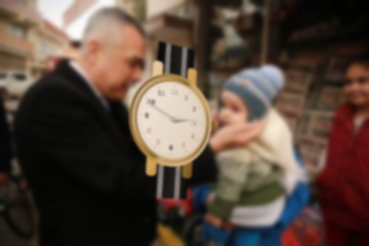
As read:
2:49
